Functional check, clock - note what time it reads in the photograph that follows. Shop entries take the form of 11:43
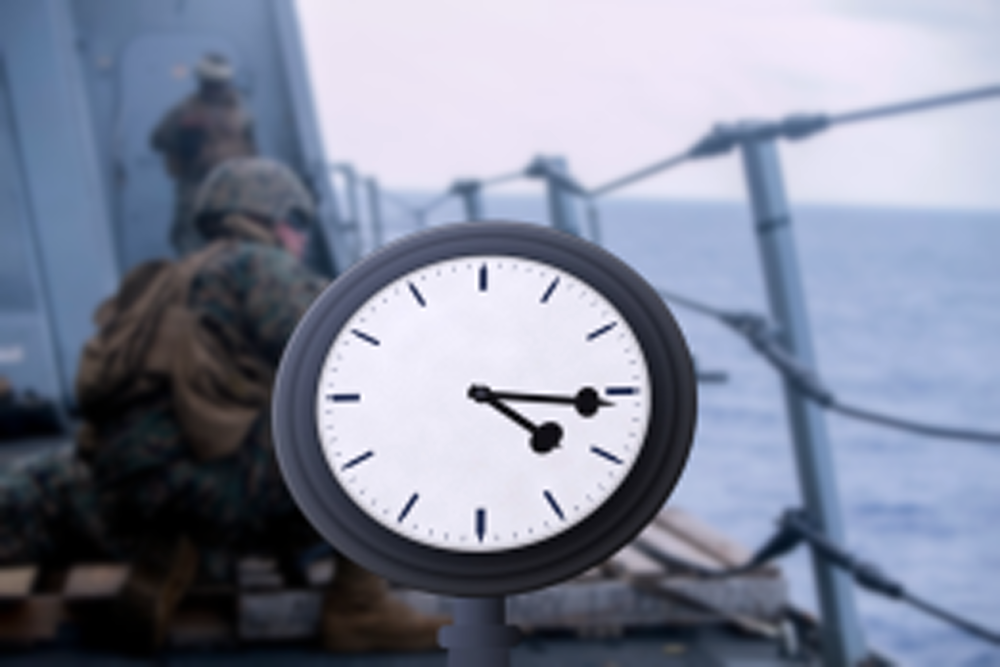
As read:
4:16
